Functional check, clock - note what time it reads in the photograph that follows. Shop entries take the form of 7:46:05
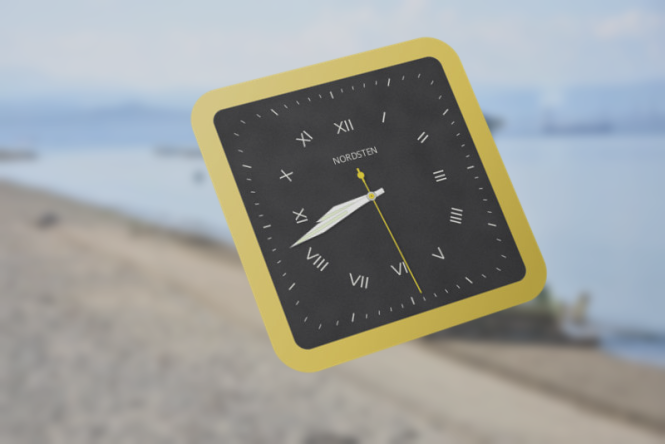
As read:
8:42:29
